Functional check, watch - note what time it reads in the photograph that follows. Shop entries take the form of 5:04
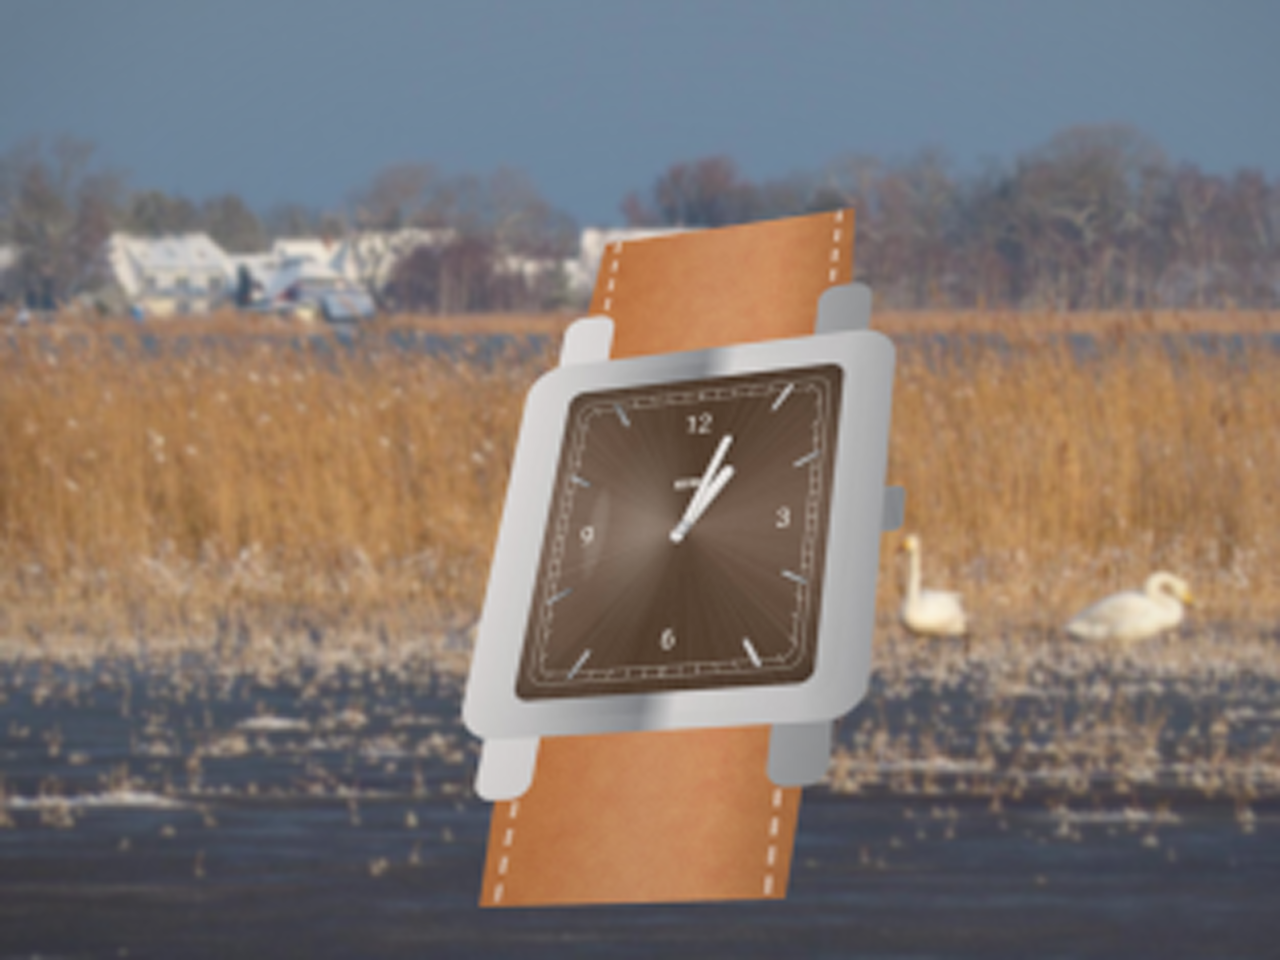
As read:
1:03
